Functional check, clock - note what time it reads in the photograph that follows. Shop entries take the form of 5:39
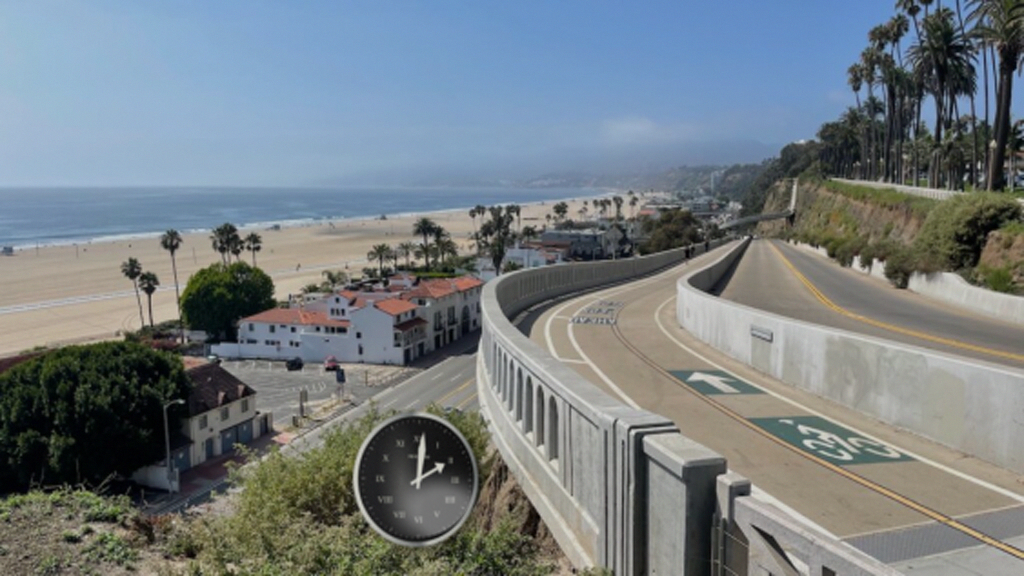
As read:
2:01
